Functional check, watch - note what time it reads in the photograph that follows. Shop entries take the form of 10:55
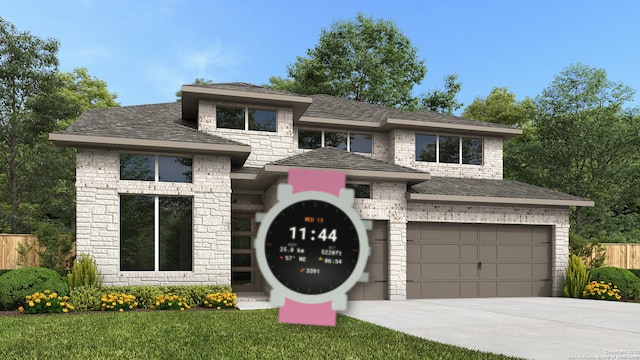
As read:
11:44
